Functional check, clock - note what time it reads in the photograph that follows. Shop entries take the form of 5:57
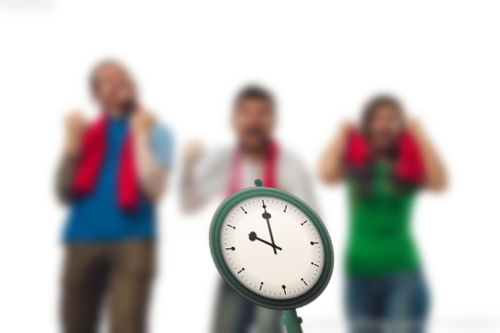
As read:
10:00
